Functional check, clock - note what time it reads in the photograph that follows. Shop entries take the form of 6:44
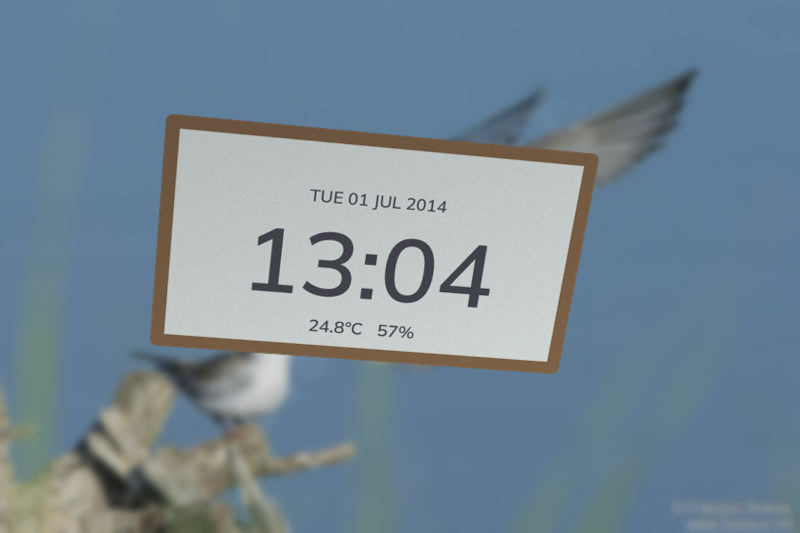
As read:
13:04
